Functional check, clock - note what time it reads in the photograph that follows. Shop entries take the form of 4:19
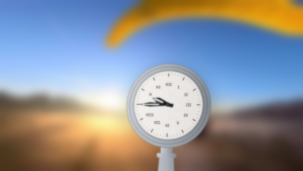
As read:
9:45
